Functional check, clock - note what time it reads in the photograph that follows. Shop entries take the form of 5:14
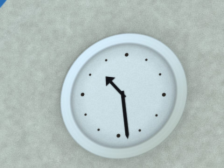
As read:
10:28
